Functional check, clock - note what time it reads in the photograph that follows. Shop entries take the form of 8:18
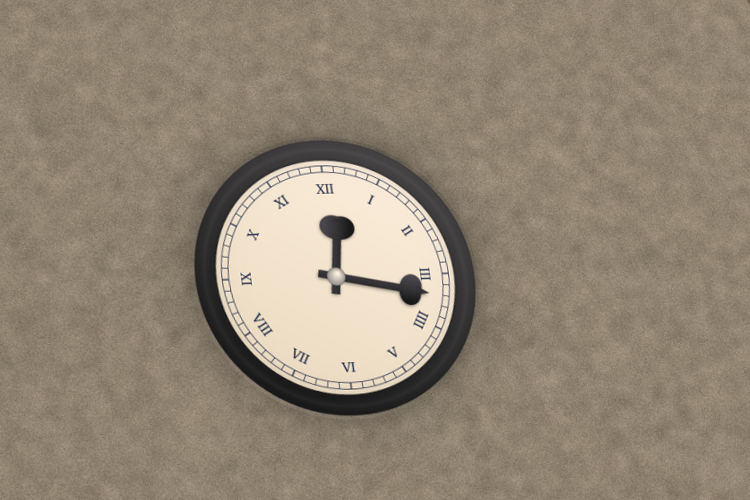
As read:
12:17
